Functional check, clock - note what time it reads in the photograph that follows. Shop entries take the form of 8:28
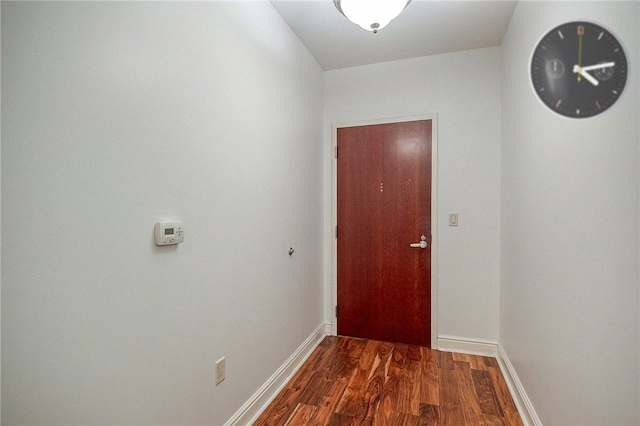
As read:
4:13
